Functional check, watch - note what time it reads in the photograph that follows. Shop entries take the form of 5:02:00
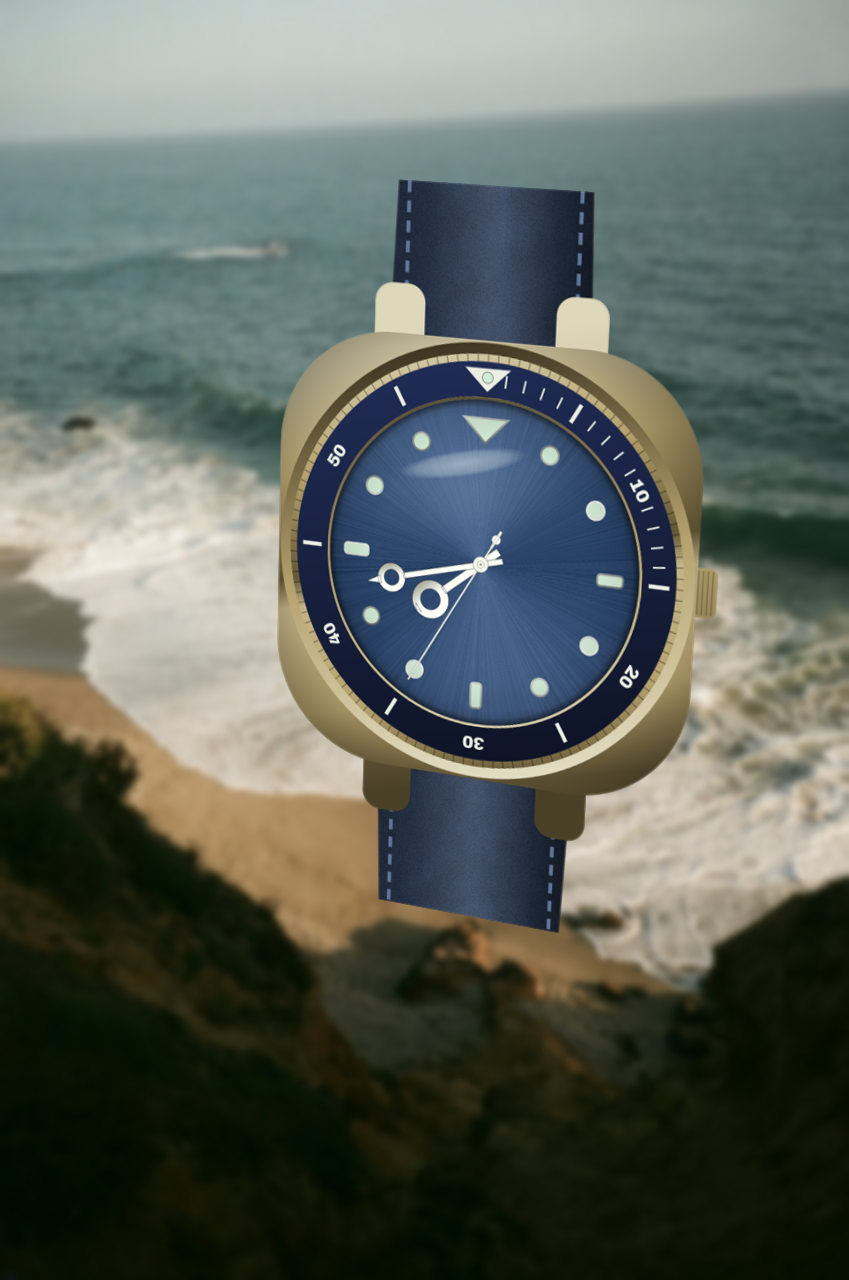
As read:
7:42:35
